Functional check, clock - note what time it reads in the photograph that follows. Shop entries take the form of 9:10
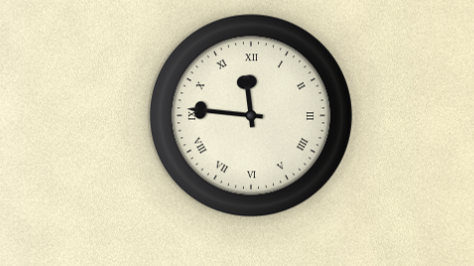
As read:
11:46
